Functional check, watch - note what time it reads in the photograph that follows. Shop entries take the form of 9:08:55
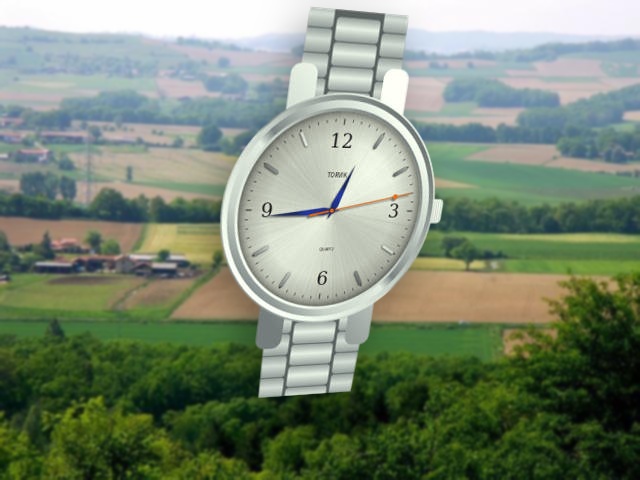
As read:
12:44:13
